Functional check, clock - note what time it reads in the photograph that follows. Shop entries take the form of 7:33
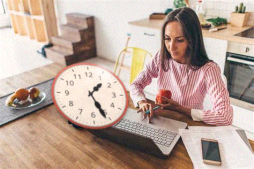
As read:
1:26
